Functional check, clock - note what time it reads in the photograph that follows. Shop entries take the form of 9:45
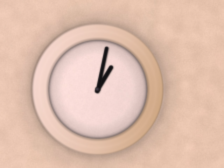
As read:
1:02
